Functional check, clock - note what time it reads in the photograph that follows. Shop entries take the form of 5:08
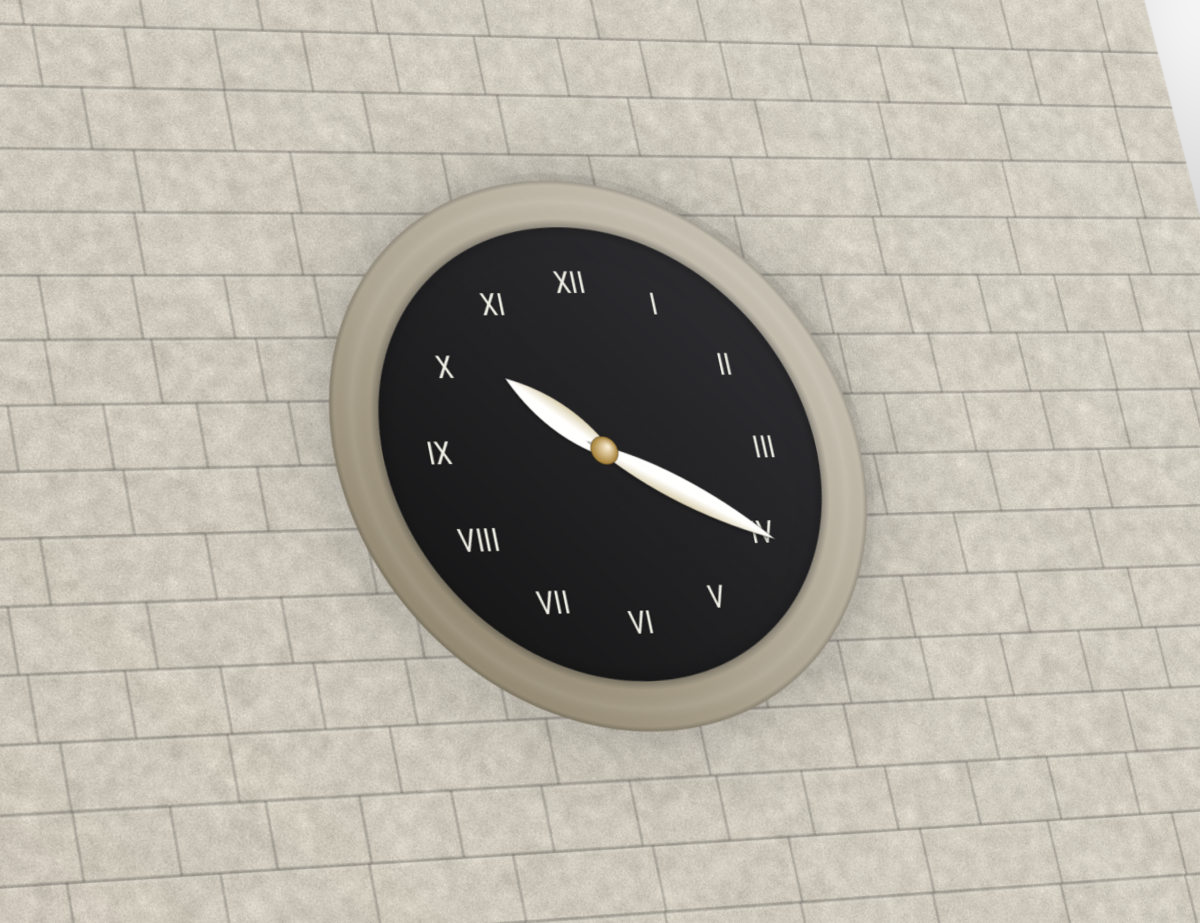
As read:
10:20
